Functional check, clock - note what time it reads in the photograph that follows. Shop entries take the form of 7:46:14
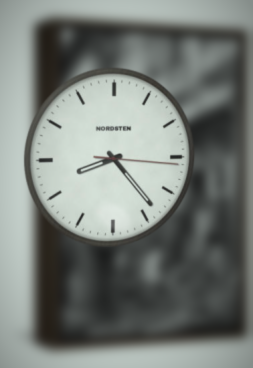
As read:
8:23:16
